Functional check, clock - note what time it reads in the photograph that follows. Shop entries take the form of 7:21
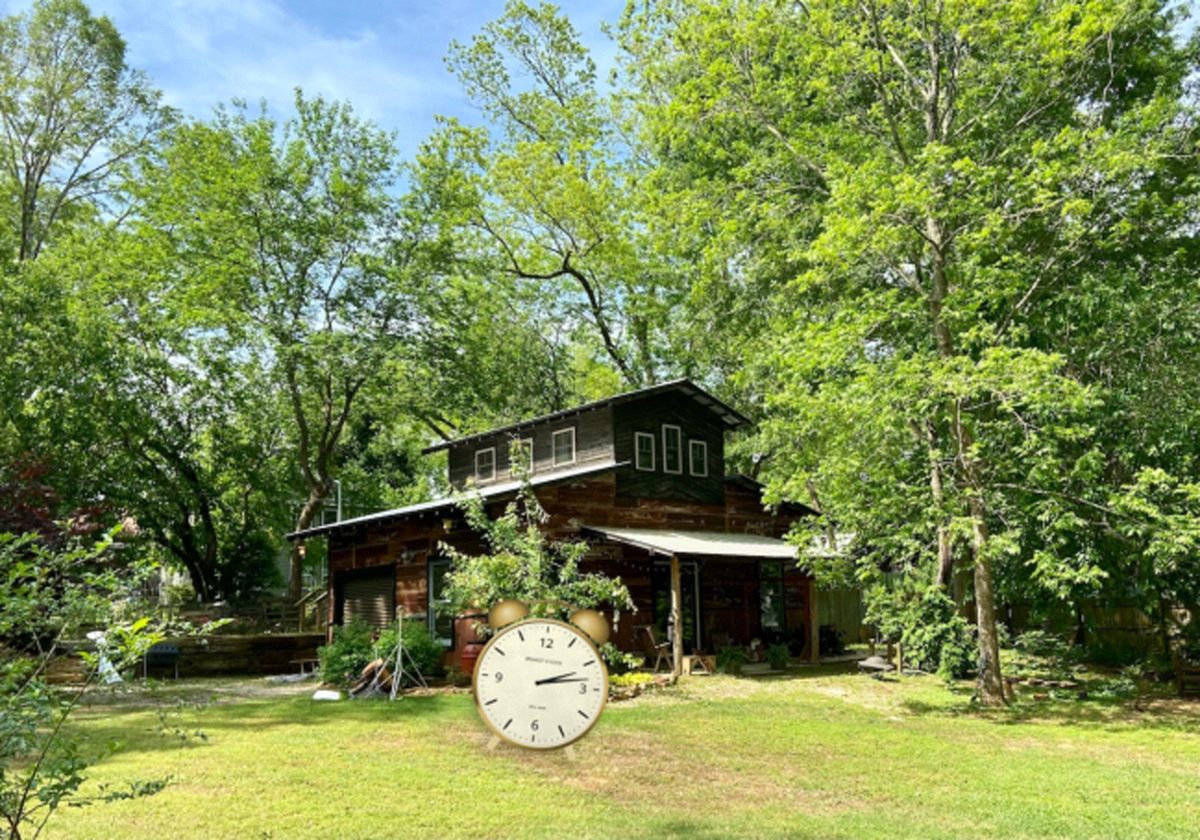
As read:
2:13
